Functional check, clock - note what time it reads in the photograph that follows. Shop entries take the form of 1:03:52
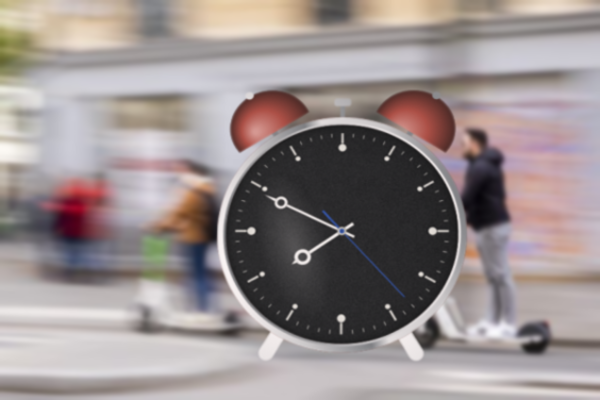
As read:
7:49:23
